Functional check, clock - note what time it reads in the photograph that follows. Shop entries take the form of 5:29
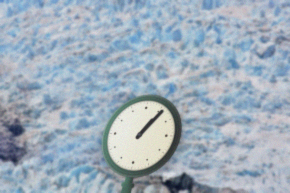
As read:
1:06
